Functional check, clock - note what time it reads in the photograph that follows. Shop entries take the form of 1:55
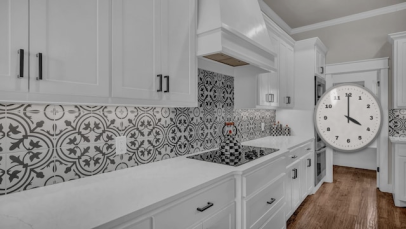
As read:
4:00
